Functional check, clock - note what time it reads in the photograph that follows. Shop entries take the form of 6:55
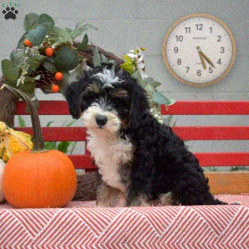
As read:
5:23
